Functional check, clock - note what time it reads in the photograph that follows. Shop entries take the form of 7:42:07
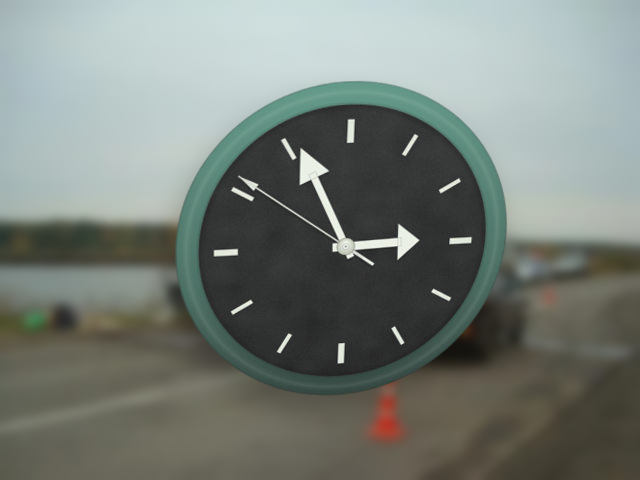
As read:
2:55:51
